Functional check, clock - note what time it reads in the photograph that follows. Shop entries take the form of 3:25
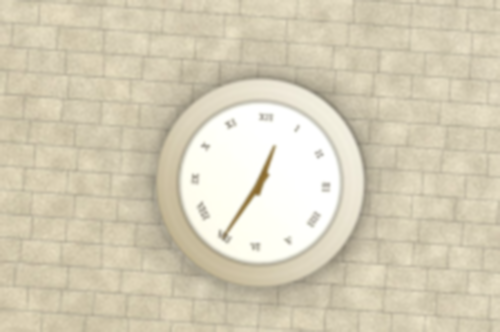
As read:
12:35
